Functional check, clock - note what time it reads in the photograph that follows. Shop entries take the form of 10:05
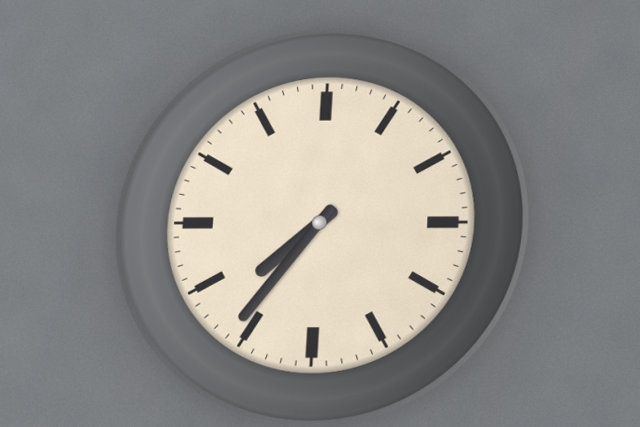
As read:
7:36
